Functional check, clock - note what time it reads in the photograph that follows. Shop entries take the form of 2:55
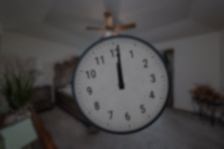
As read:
12:01
